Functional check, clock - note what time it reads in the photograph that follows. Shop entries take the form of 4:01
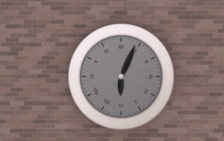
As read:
6:04
